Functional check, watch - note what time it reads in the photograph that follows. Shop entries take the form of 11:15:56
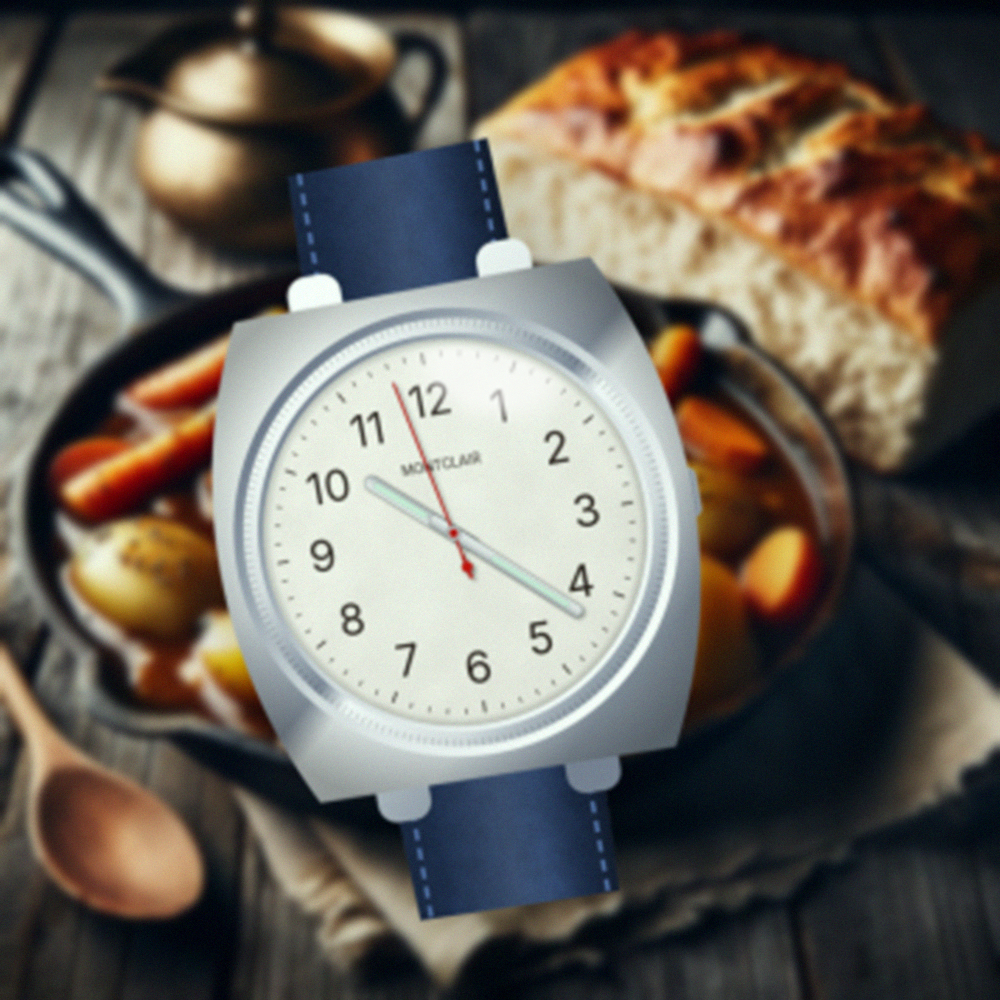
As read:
10:21:58
